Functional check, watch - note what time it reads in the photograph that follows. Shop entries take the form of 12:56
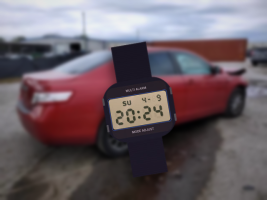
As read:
20:24
